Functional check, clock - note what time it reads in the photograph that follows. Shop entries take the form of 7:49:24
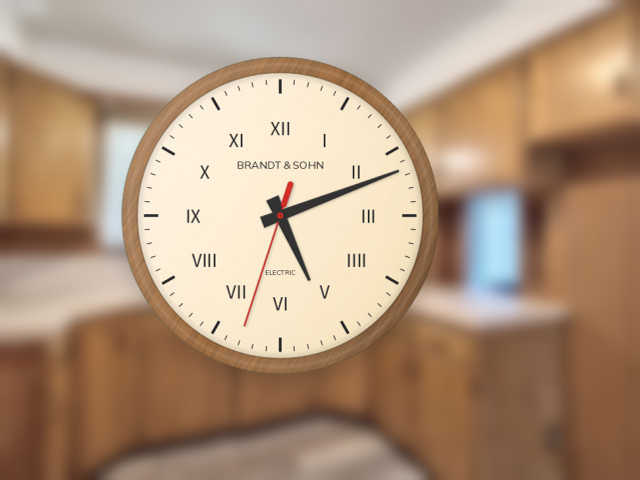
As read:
5:11:33
